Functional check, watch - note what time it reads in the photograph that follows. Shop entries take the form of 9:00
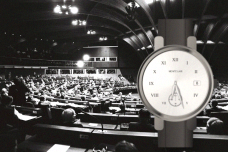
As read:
6:27
